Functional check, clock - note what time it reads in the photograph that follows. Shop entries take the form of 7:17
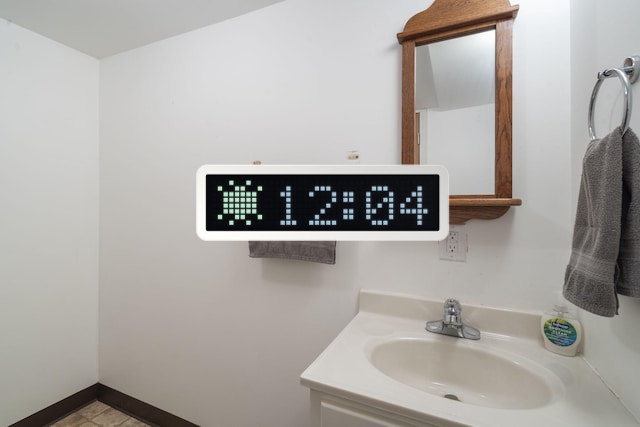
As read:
12:04
